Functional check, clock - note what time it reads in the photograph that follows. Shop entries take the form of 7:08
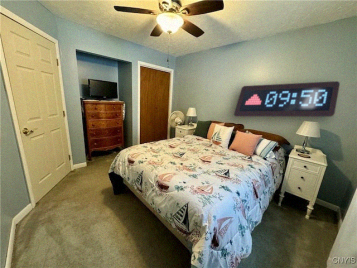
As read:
9:50
